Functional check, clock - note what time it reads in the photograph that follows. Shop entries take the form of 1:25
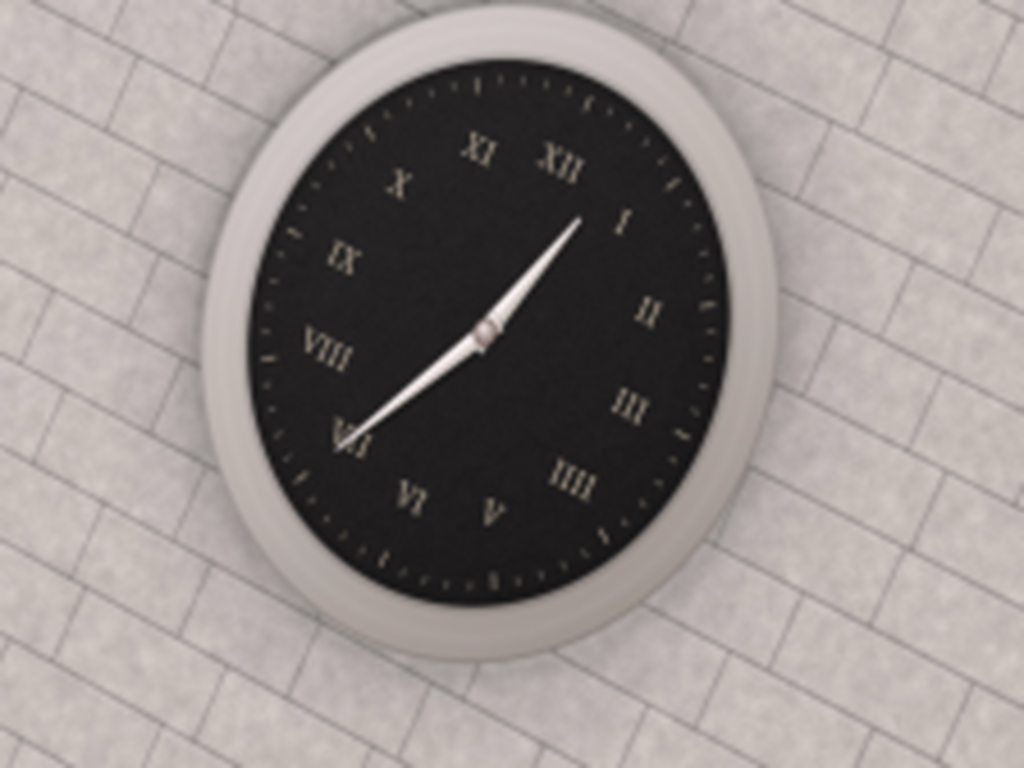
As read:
12:35
